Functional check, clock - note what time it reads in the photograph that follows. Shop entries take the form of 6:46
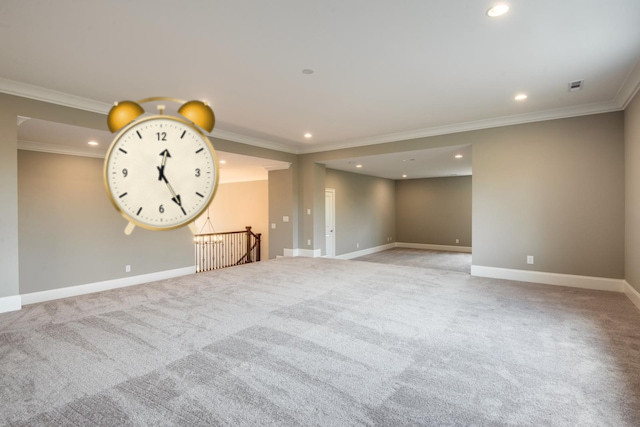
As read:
12:25
